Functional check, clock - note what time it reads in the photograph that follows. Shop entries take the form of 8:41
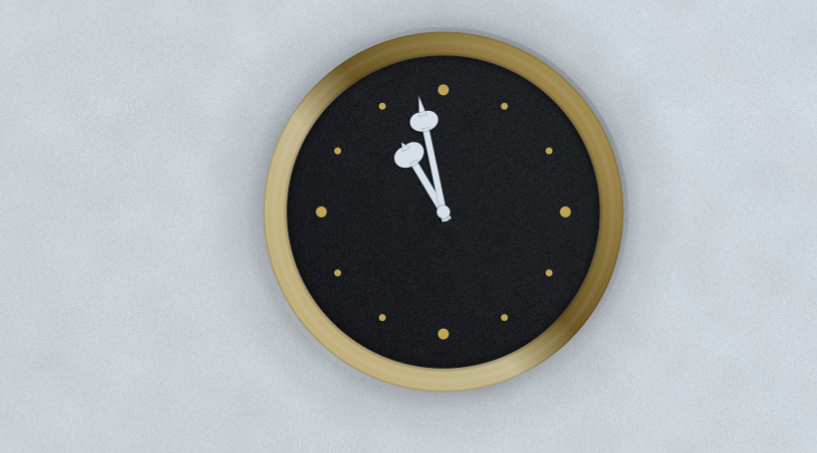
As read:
10:58
